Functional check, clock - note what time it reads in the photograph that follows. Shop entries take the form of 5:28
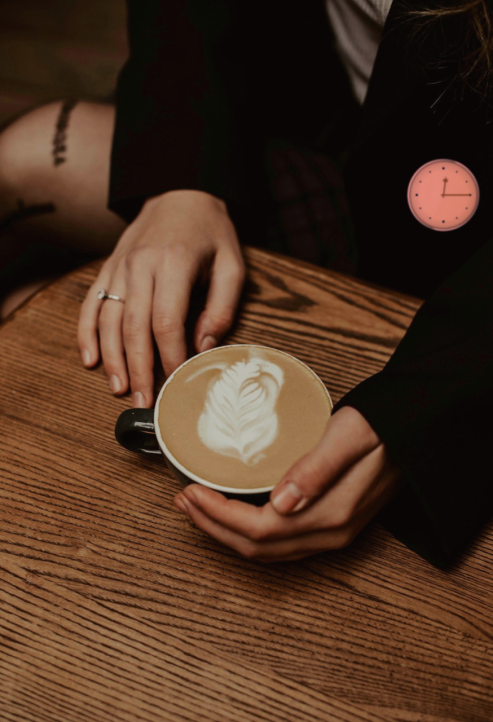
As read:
12:15
